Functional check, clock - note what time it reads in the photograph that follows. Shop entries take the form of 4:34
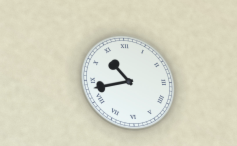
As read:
10:43
